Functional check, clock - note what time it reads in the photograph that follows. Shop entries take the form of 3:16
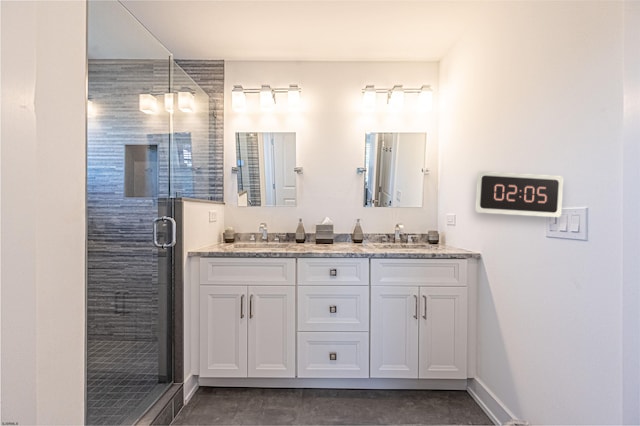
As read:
2:05
